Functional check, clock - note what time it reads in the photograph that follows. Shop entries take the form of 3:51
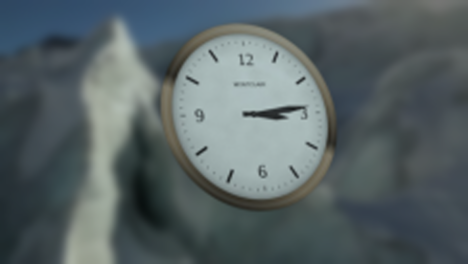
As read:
3:14
